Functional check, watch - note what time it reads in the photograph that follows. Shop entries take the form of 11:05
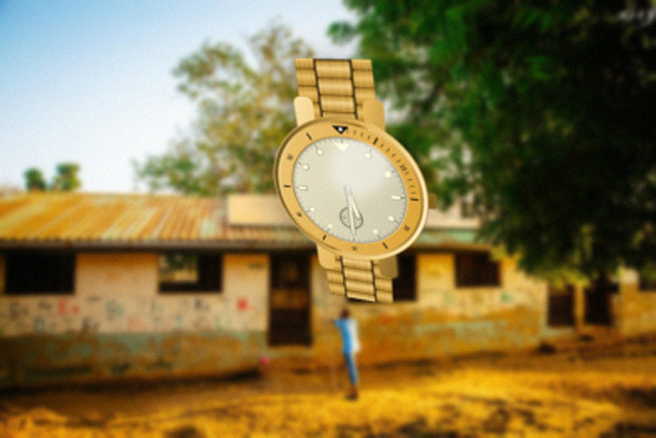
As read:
5:30
